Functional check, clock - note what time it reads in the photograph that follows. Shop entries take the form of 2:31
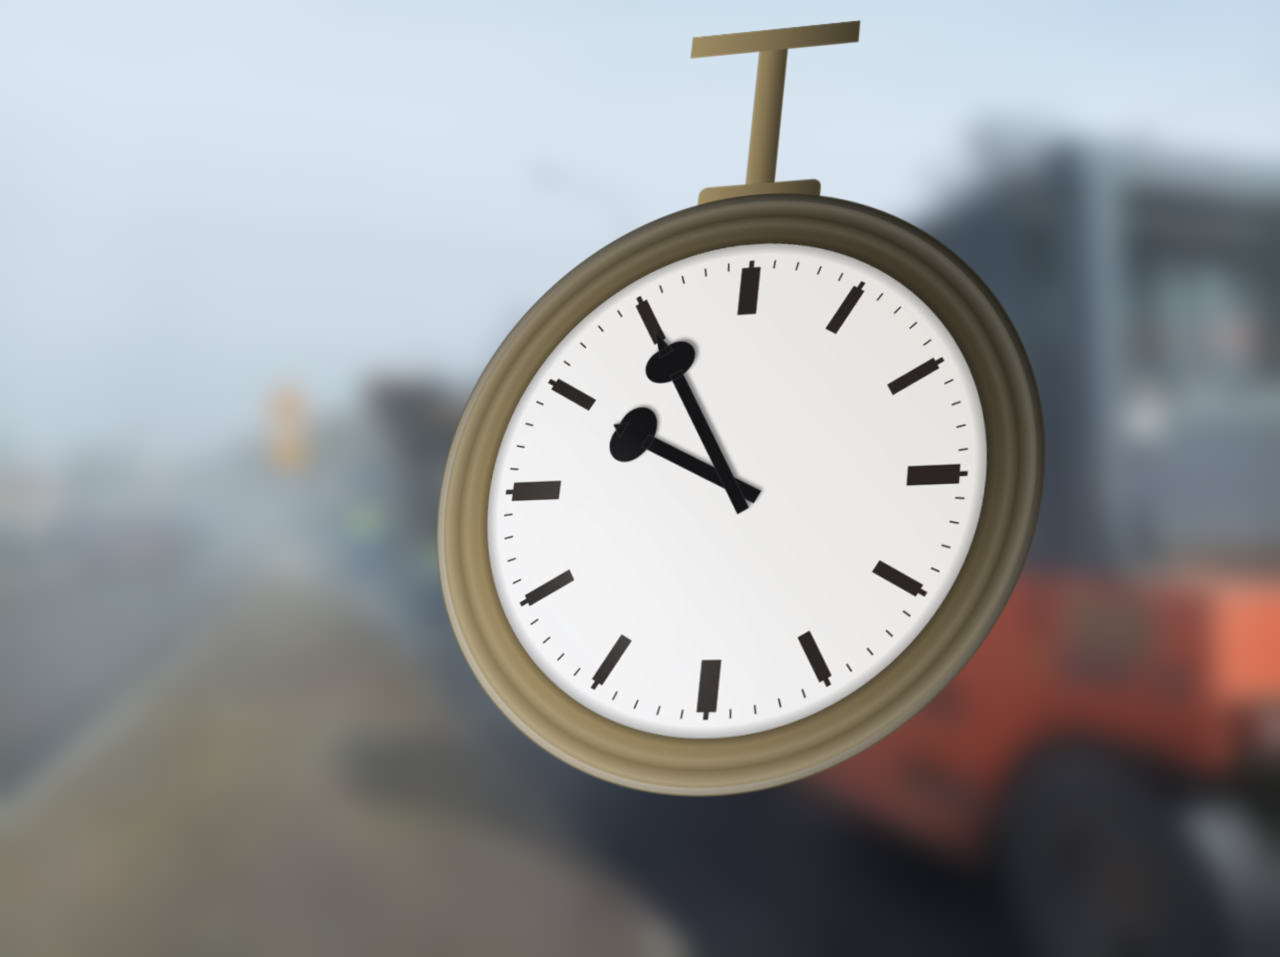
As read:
9:55
